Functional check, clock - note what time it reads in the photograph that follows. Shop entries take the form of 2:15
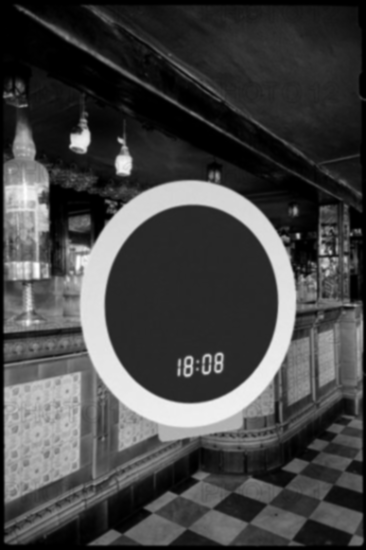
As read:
18:08
